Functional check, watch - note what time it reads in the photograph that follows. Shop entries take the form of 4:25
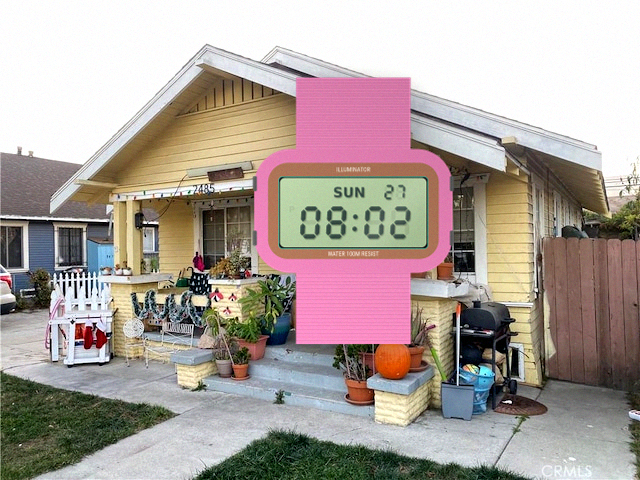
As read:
8:02
